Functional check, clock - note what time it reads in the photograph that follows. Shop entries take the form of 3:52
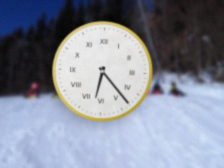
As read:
6:23
